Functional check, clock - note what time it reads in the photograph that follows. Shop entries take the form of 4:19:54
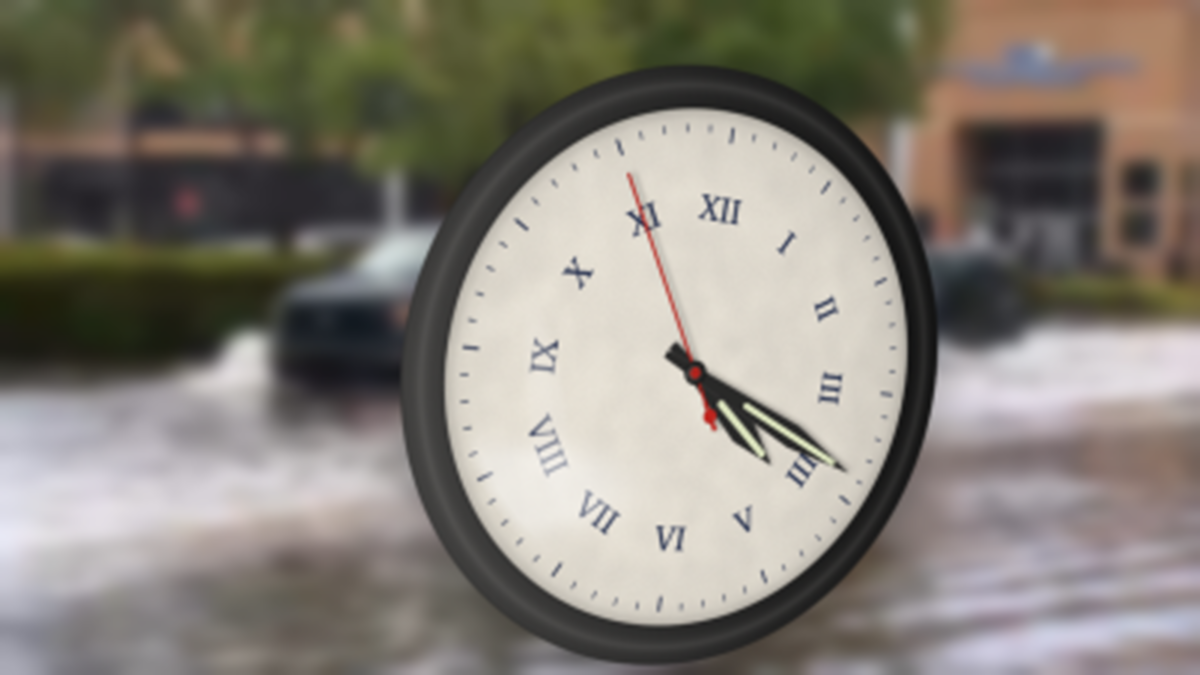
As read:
4:18:55
